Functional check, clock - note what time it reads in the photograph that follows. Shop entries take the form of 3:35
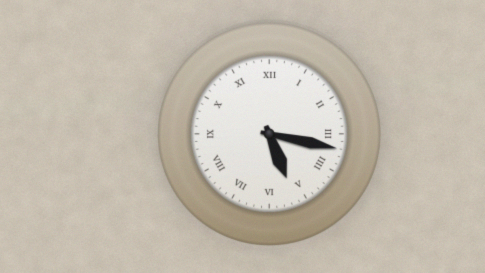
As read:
5:17
